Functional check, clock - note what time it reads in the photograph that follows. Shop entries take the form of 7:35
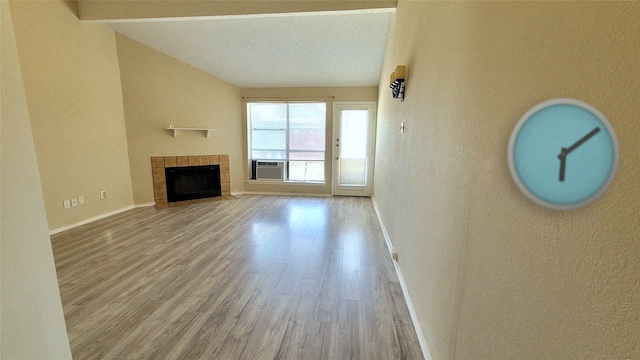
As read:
6:09
